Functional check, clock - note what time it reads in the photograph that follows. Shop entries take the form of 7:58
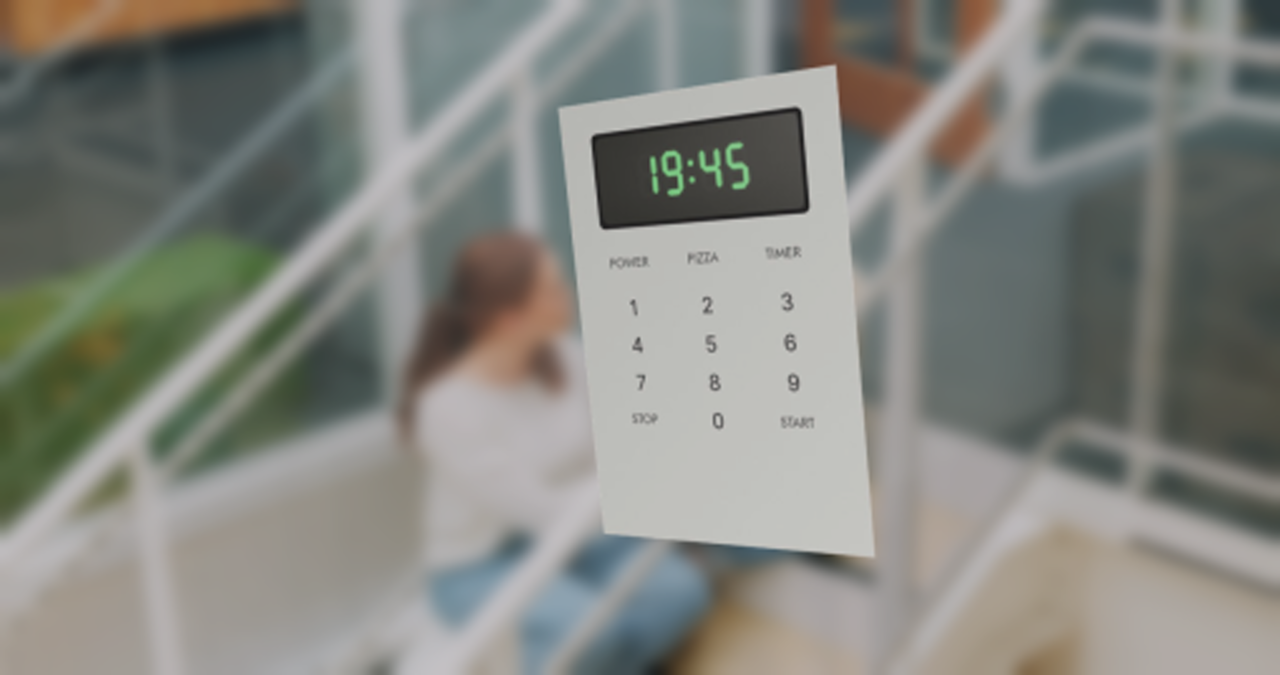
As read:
19:45
